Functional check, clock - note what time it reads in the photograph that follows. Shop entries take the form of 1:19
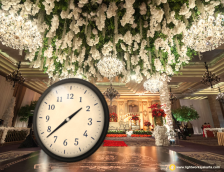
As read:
1:38
